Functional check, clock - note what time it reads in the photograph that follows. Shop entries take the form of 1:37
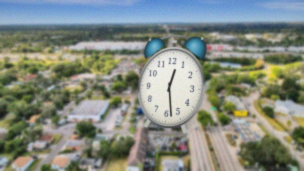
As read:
12:28
